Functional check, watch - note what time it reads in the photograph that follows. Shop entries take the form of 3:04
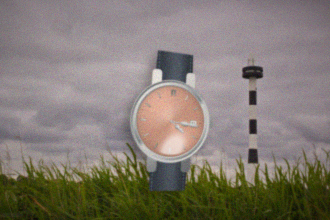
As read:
4:16
